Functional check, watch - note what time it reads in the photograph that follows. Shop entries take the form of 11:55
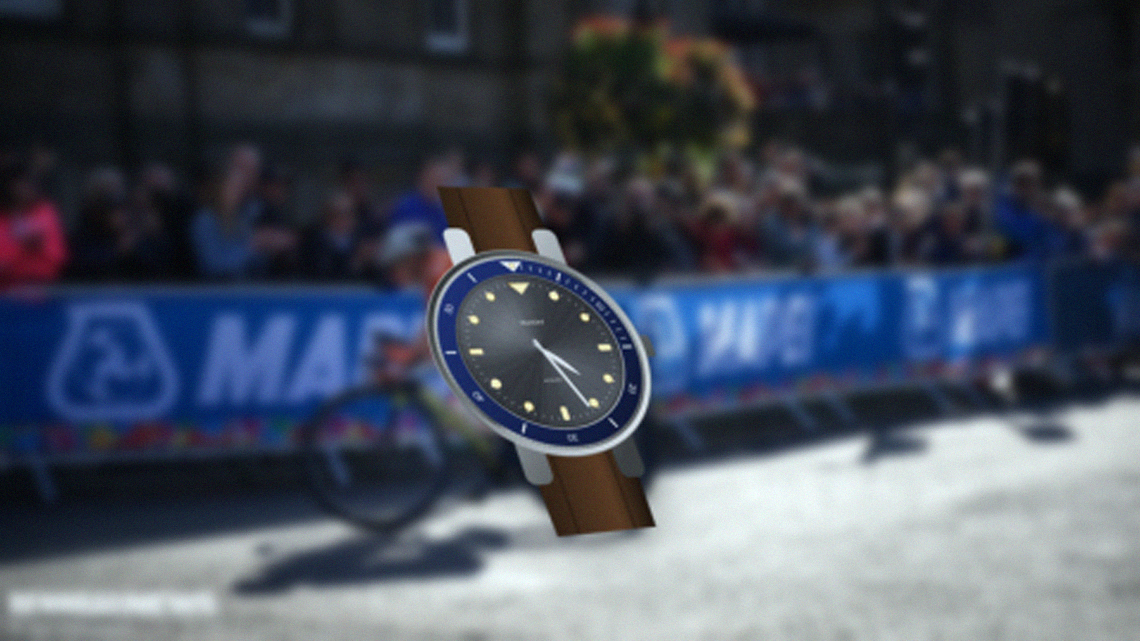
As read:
4:26
